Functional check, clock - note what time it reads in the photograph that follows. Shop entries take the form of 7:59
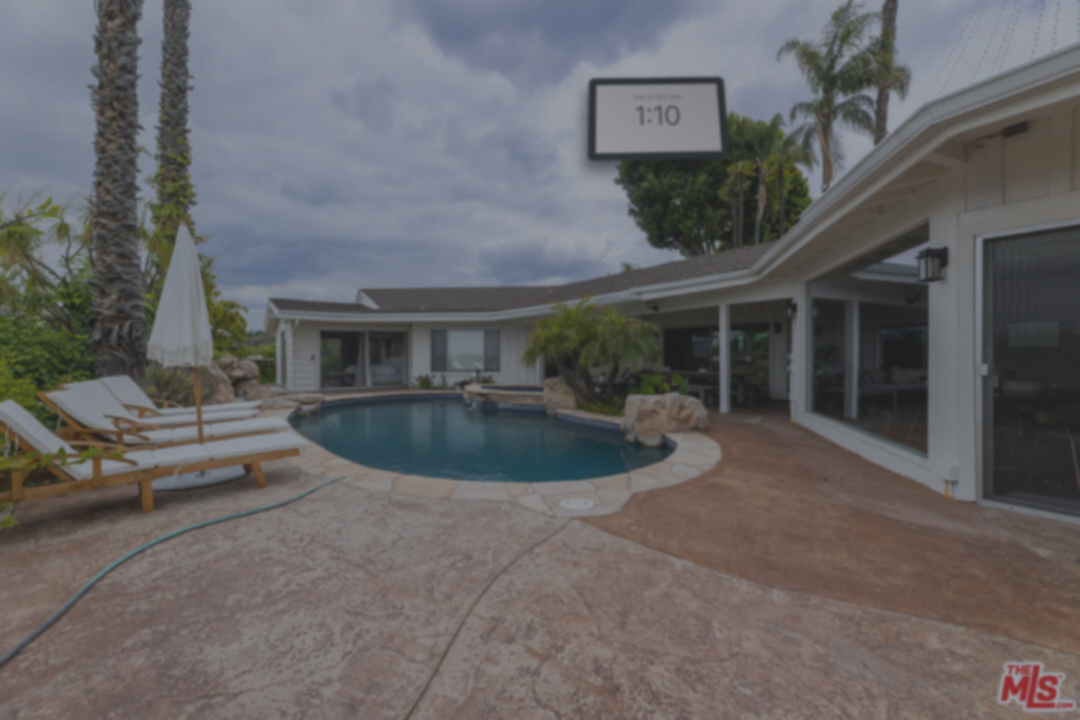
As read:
1:10
